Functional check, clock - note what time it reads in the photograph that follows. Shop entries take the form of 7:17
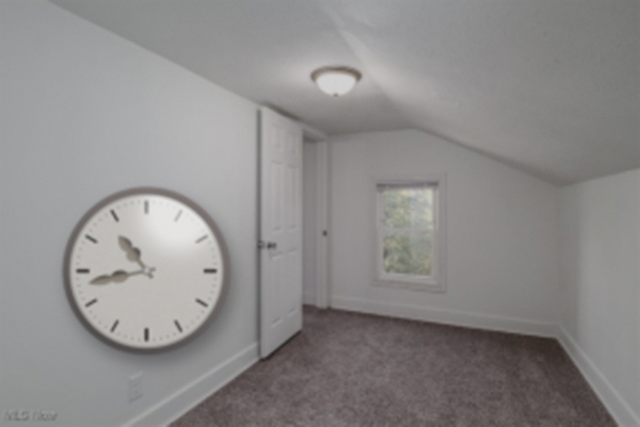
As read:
10:43
